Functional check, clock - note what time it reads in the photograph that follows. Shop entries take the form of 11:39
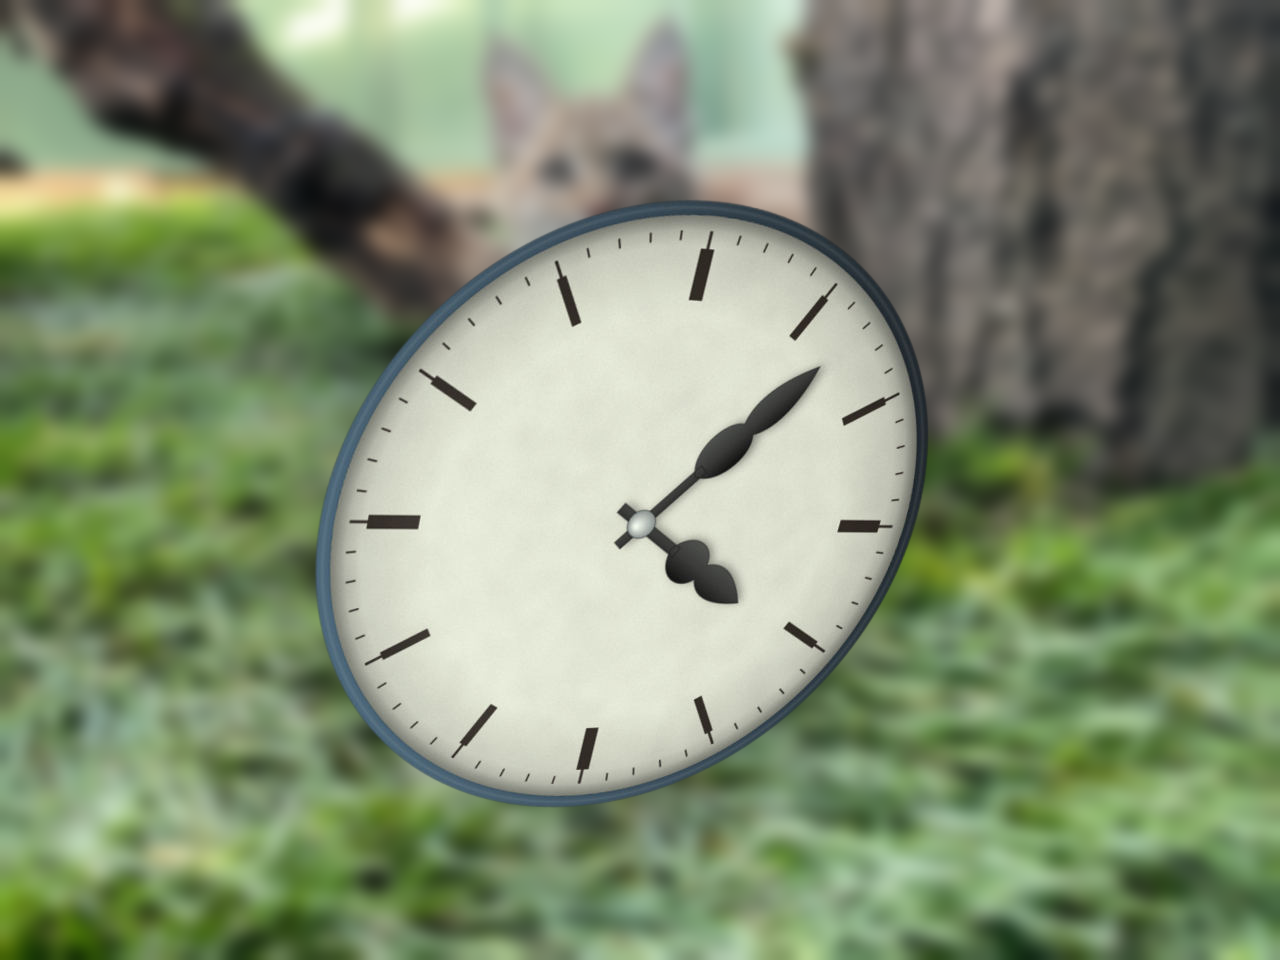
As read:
4:07
